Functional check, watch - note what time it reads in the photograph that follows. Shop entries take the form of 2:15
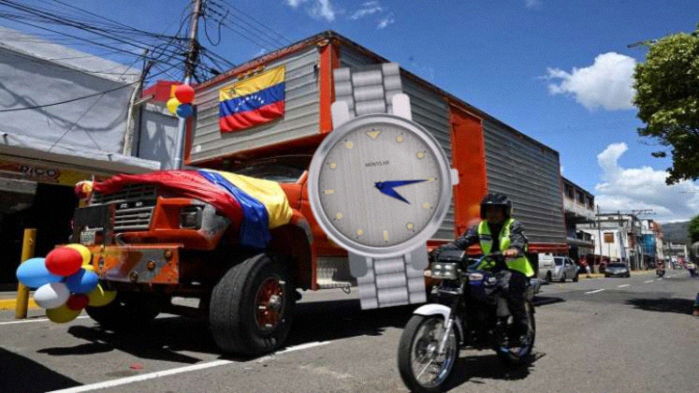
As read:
4:15
